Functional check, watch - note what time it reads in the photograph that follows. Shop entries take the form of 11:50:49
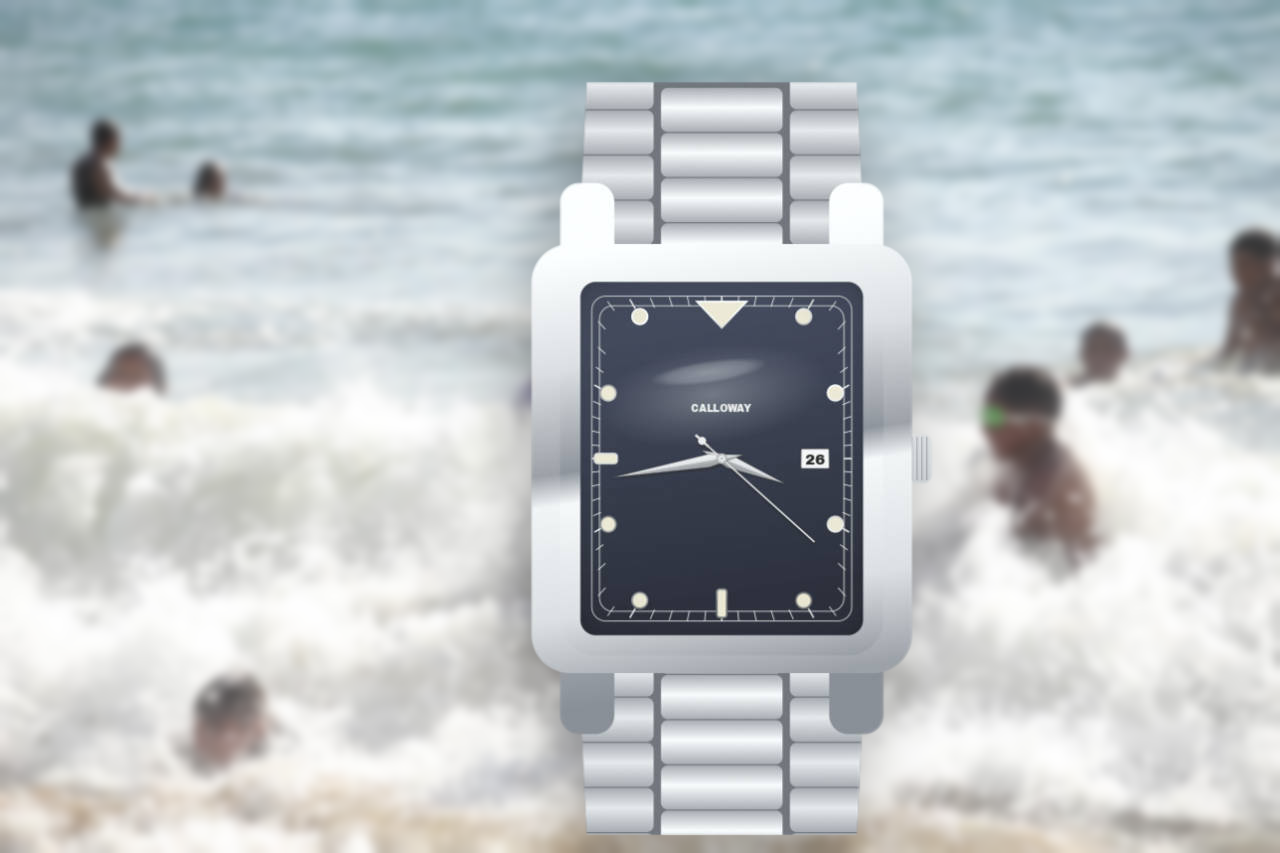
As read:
3:43:22
